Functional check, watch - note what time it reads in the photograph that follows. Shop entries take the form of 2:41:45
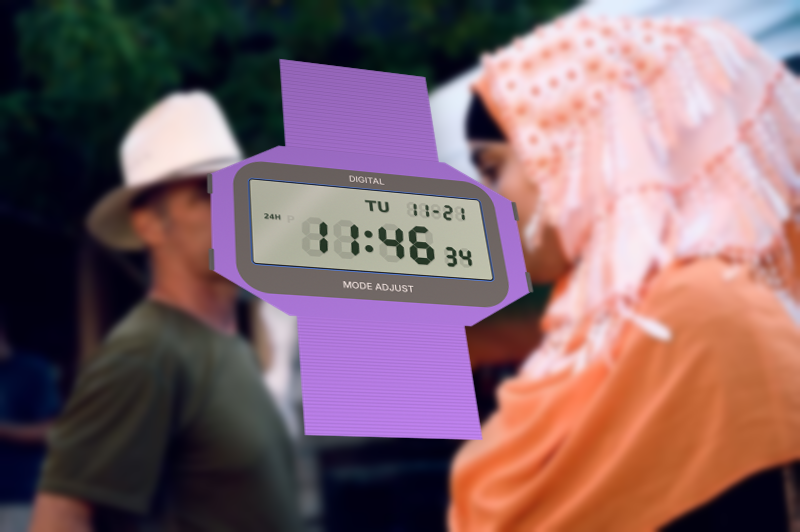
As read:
11:46:34
